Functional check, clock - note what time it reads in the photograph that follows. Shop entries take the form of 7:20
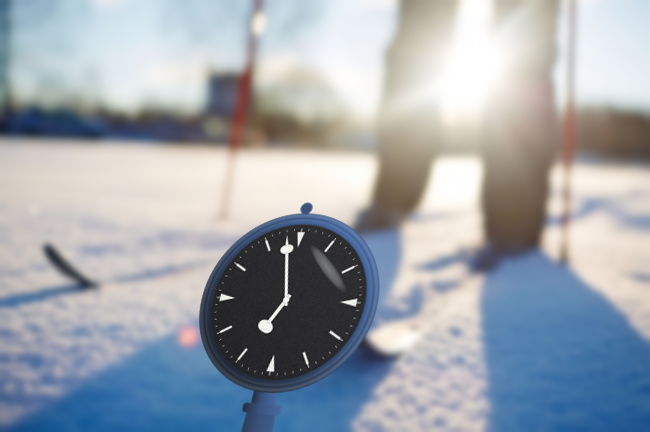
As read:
6:58
